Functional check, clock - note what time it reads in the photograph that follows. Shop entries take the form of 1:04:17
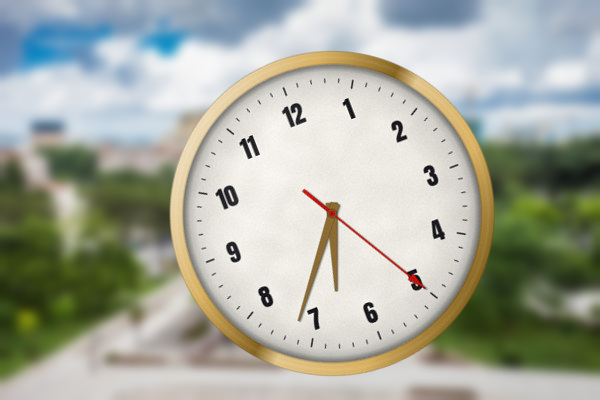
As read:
6:36:25
